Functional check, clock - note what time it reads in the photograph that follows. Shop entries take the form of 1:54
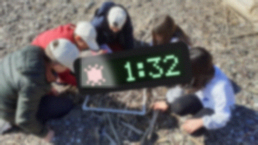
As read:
1:32
